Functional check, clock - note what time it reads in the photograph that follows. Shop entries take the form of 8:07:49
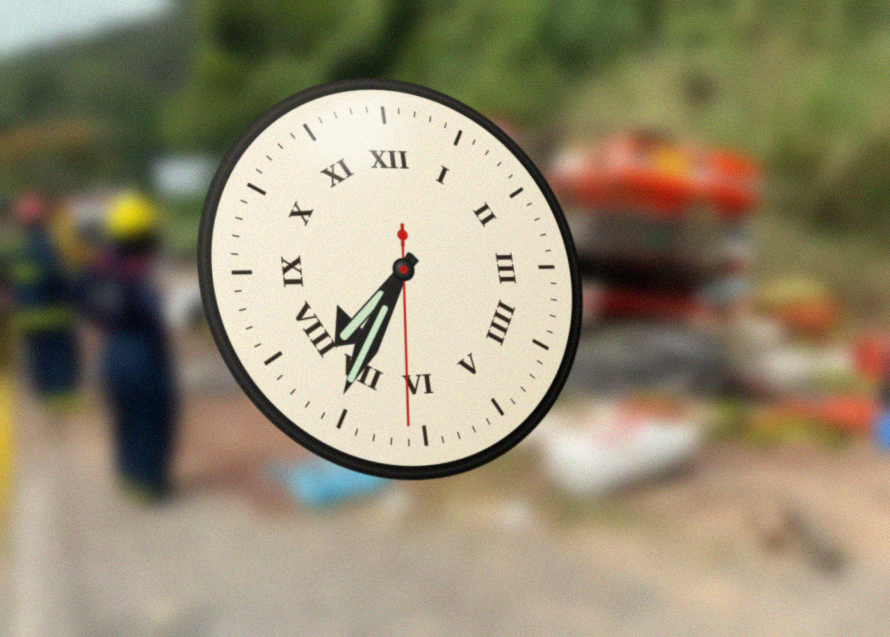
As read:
7:35:31
